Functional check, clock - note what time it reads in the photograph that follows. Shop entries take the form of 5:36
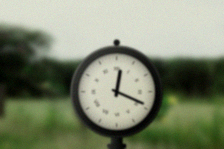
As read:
12:19
